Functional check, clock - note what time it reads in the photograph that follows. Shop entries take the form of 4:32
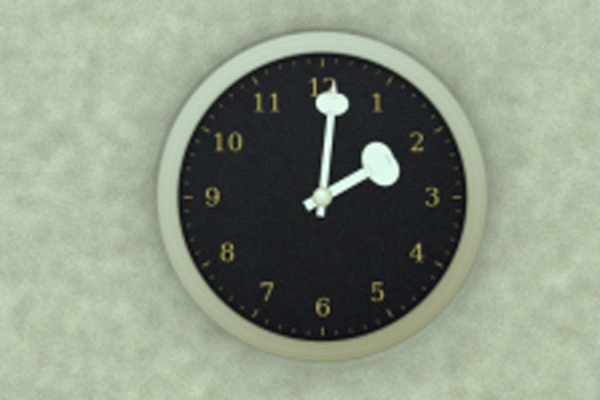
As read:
2:01
